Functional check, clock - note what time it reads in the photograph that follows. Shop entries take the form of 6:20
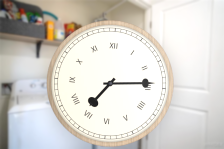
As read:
7:14
